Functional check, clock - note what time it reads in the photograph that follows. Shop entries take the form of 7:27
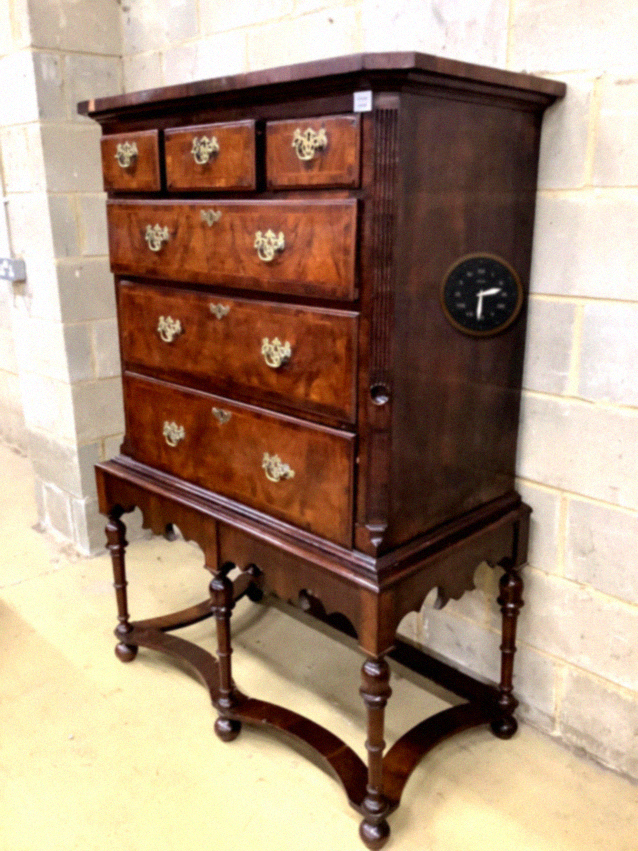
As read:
2:31
